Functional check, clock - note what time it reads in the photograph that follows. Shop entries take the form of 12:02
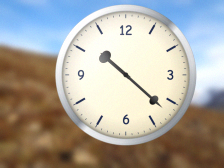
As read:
10:22
